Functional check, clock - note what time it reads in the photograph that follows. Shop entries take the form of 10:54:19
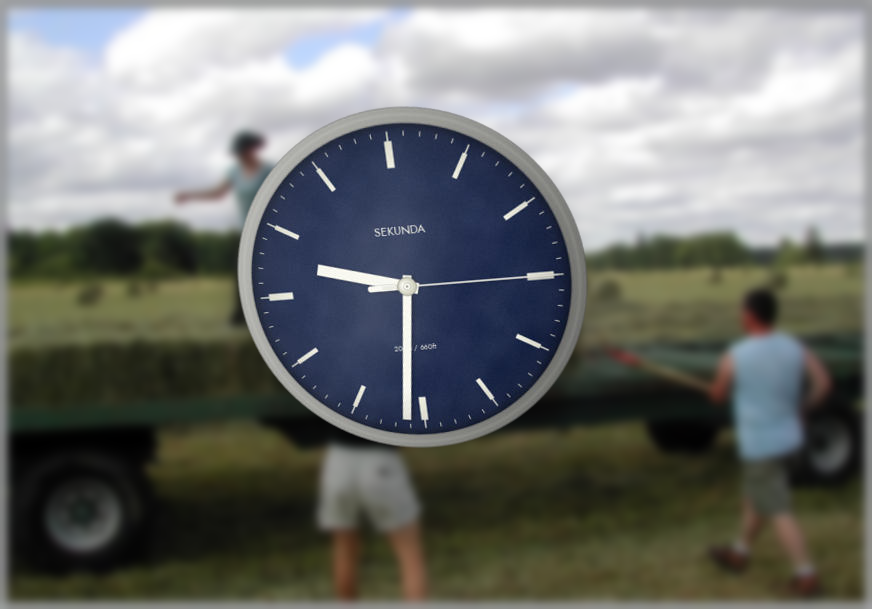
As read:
9:31:15
